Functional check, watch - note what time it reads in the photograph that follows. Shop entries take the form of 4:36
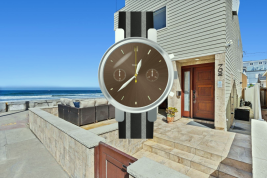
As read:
12:38
